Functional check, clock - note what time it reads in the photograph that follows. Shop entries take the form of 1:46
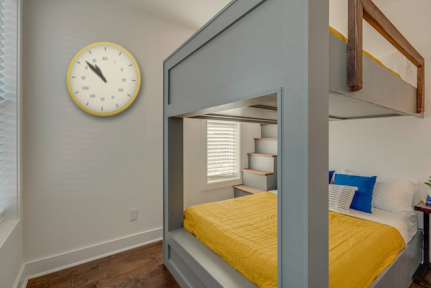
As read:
10:52
